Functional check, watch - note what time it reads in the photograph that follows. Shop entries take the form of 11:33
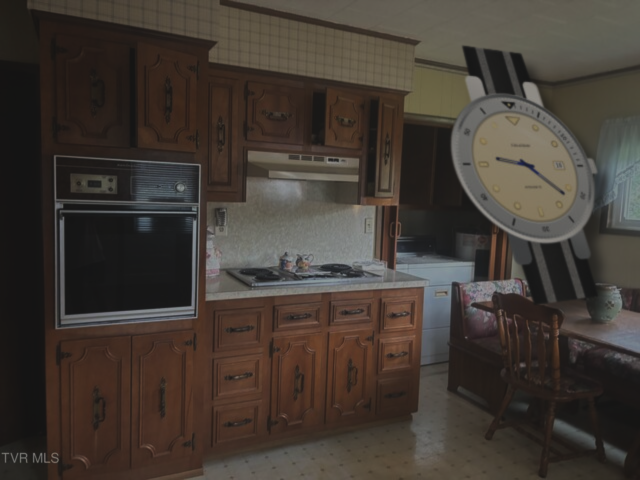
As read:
9:22
